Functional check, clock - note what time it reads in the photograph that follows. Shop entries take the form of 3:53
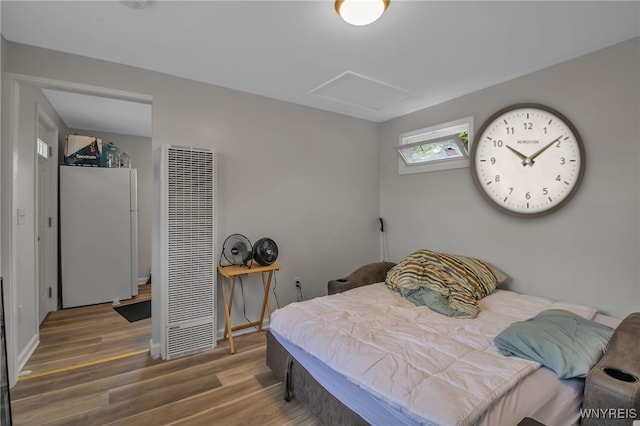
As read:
10:09
